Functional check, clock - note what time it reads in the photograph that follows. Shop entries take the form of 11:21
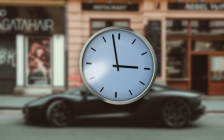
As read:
2:58
